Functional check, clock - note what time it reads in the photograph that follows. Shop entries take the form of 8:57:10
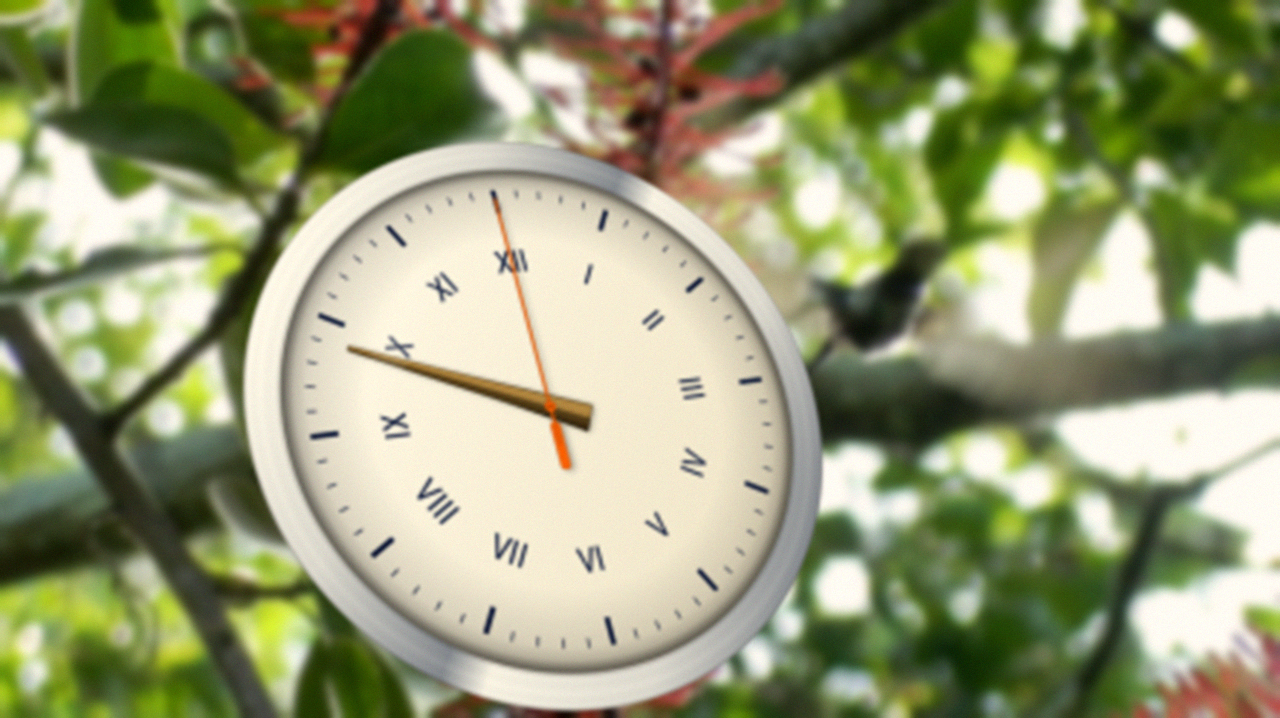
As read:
9:49:00
